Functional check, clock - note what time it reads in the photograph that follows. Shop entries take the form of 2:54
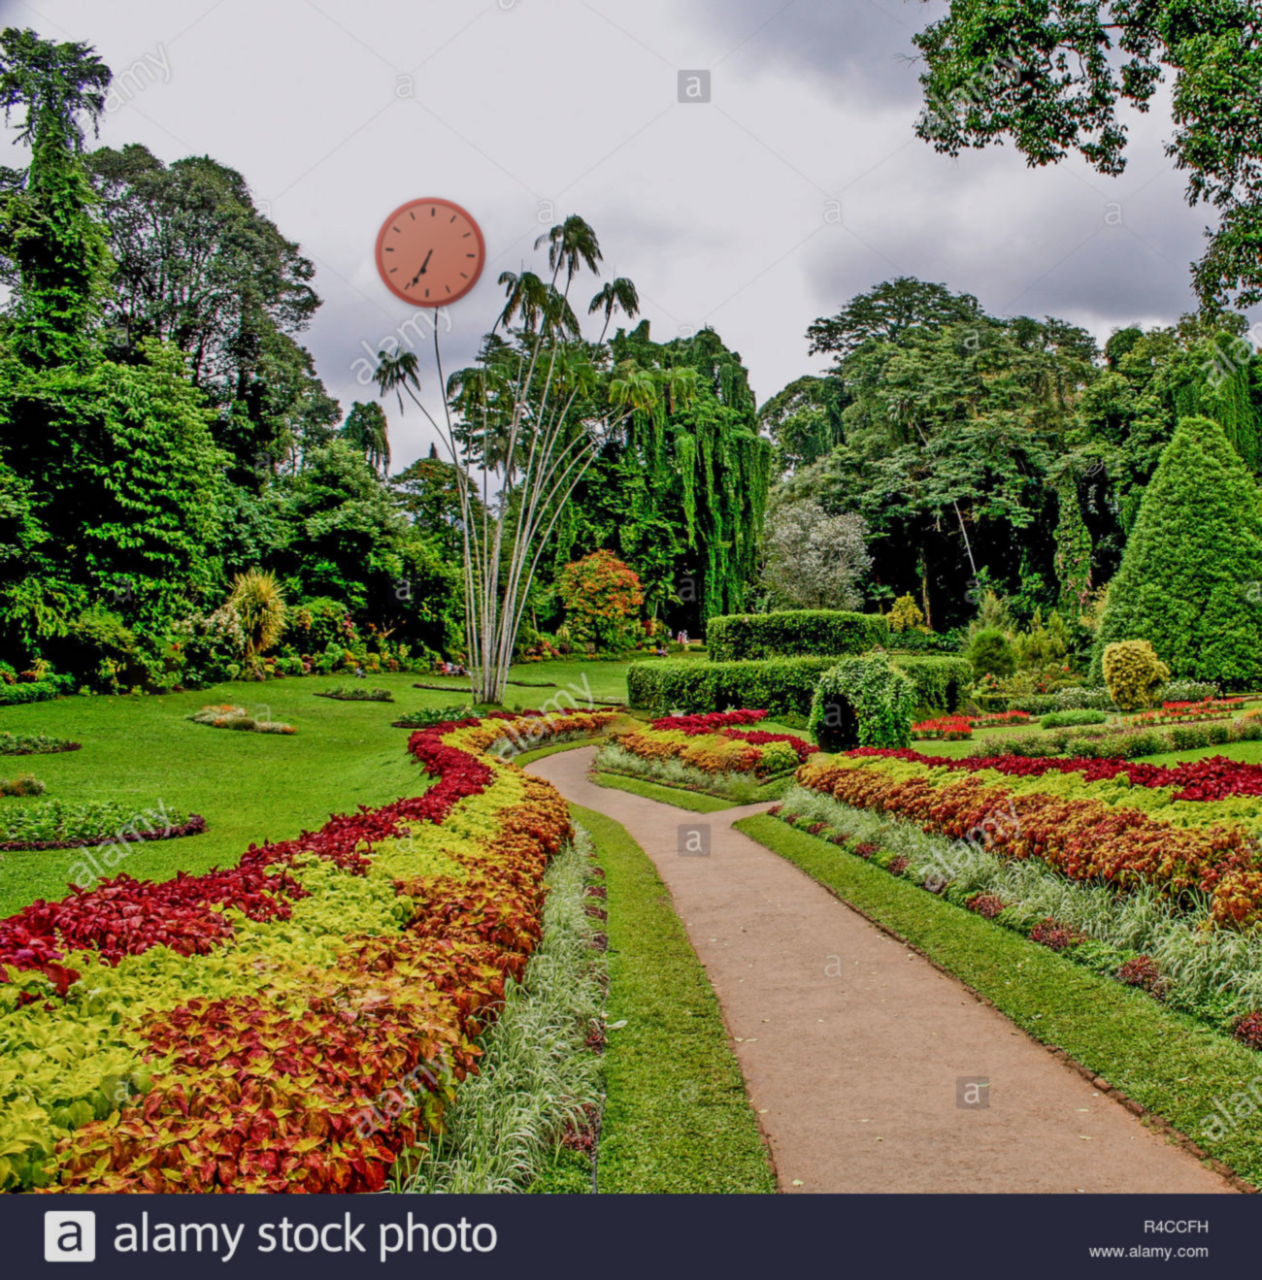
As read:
6:34
